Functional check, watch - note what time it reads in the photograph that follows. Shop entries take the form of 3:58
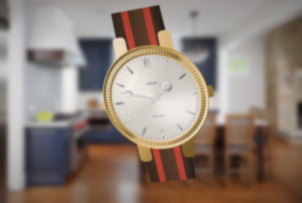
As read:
1:48
